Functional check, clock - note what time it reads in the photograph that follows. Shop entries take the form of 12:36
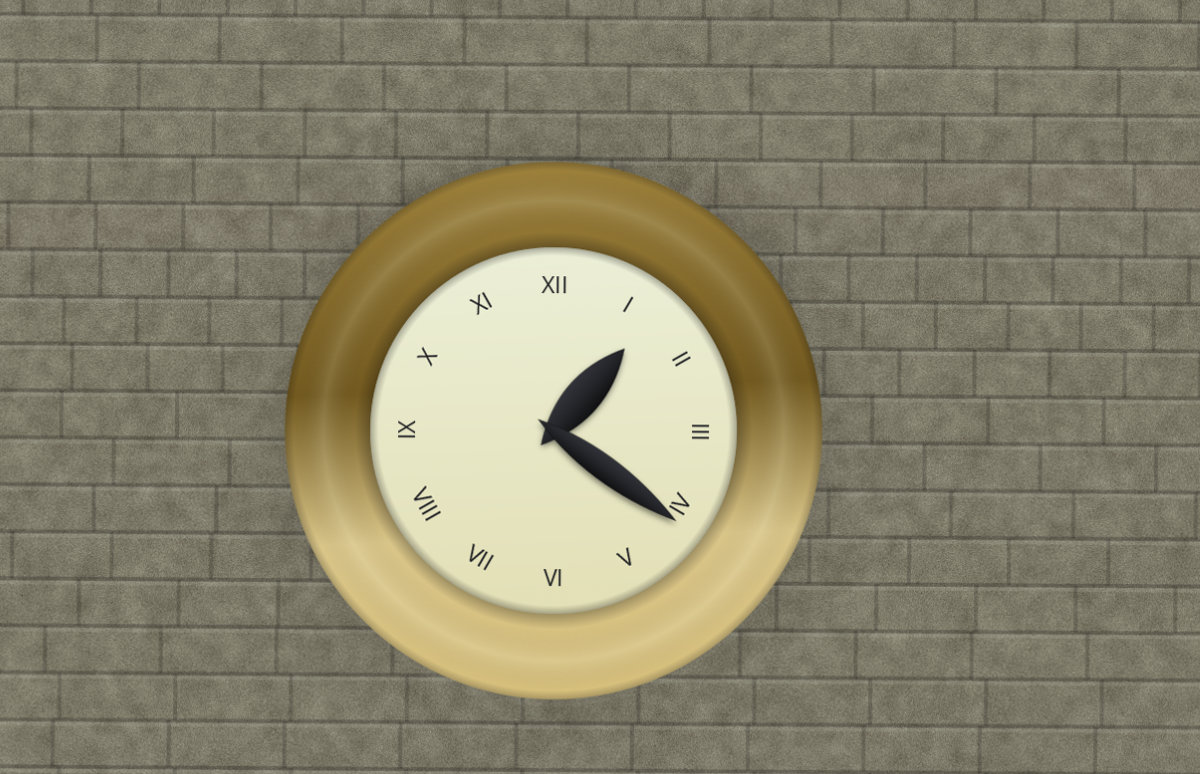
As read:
1:21
